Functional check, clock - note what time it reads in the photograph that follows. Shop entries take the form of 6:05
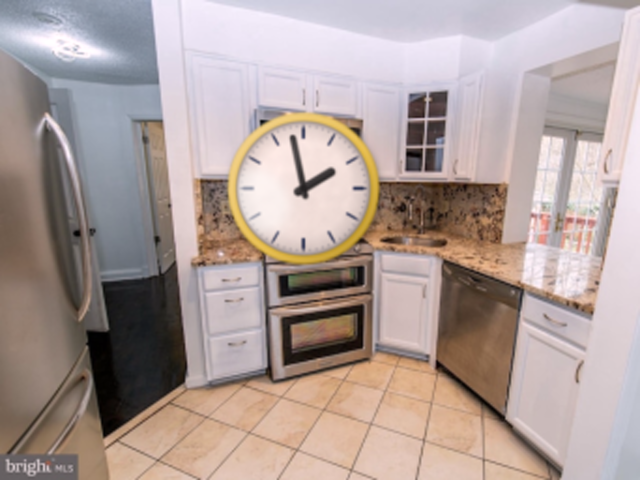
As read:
1:58
